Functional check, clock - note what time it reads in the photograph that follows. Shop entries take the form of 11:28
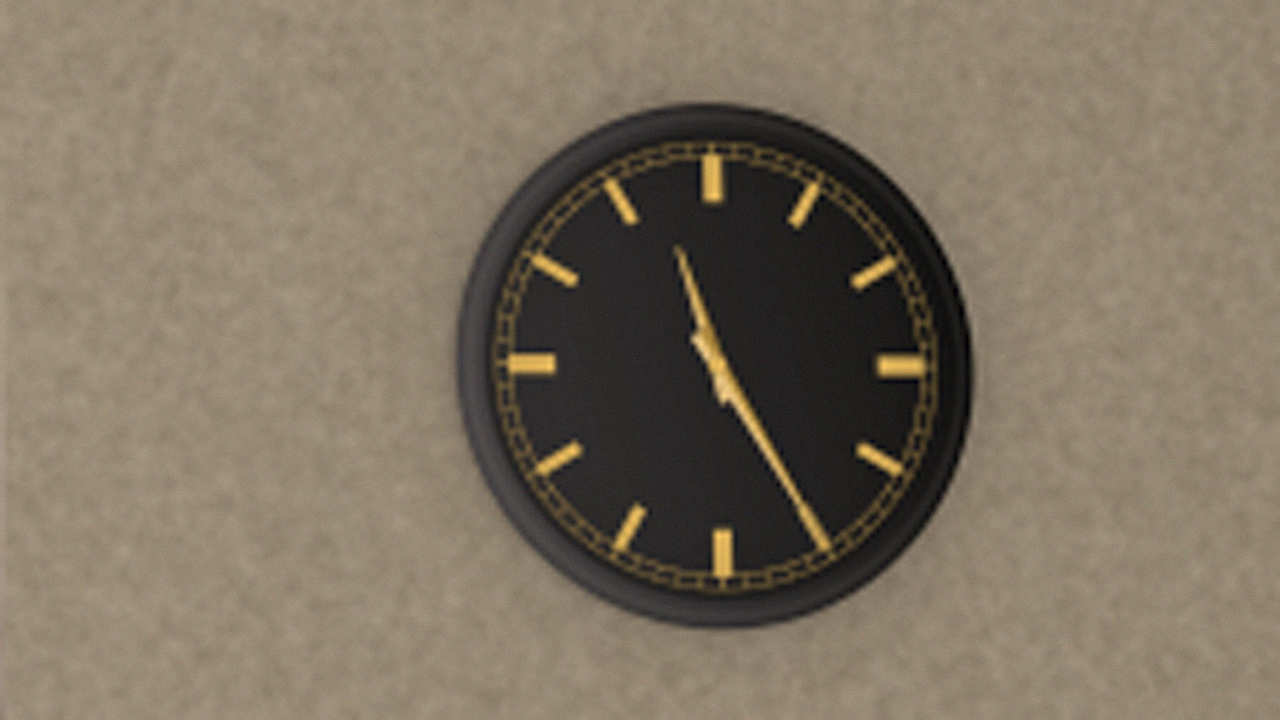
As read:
11:25
